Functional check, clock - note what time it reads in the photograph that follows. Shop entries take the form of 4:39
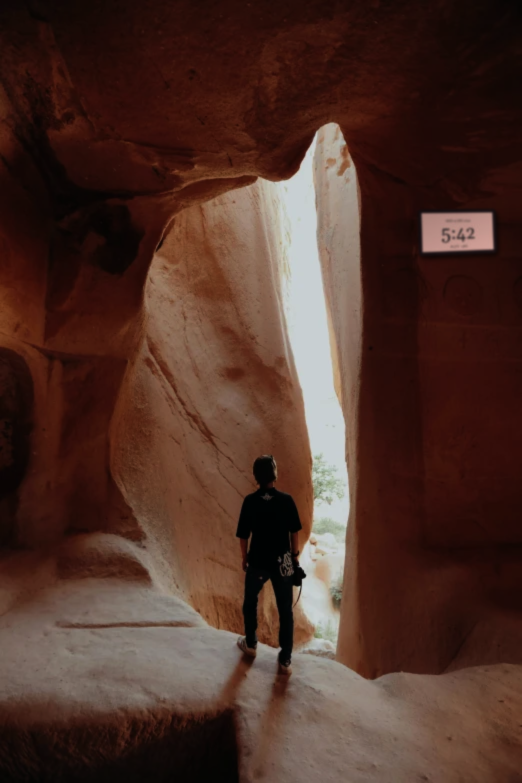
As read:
5:42
